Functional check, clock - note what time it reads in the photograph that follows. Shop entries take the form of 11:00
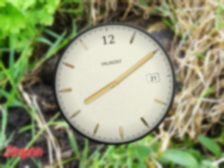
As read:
8:10
